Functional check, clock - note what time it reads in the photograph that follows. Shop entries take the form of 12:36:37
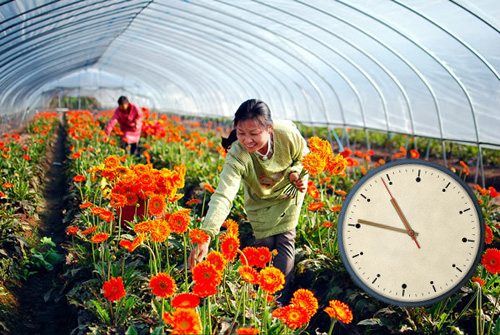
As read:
10:45:54
